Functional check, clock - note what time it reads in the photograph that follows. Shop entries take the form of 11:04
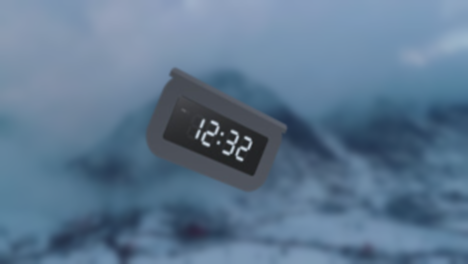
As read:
12:32
